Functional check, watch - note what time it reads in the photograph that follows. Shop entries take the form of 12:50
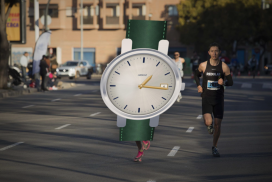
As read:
1:16
